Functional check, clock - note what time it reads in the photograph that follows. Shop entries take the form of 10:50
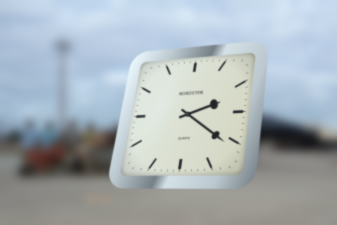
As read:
2:21
